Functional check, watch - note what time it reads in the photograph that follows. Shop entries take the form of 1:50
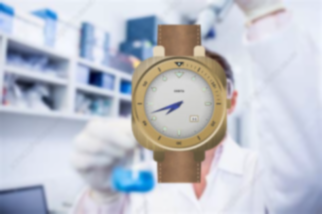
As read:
7:42
